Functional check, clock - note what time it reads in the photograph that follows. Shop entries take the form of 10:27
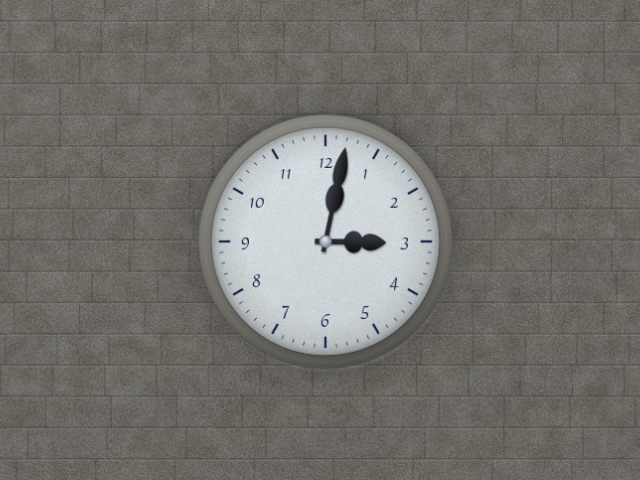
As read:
3:02
